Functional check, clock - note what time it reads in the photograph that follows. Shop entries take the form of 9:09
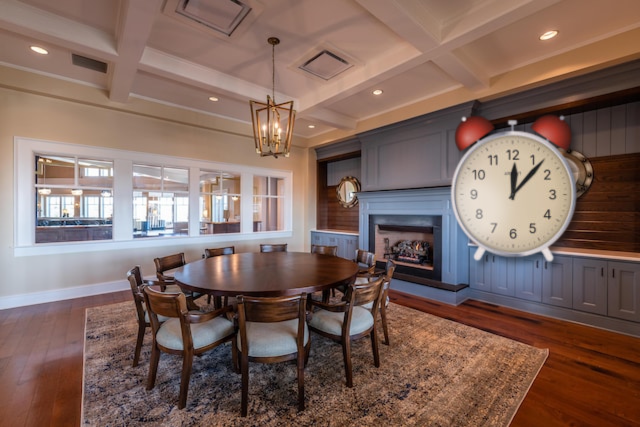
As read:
12:07
